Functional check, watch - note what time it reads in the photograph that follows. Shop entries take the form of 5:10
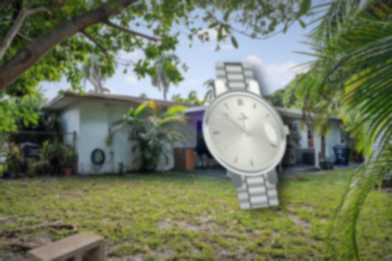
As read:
11:52
